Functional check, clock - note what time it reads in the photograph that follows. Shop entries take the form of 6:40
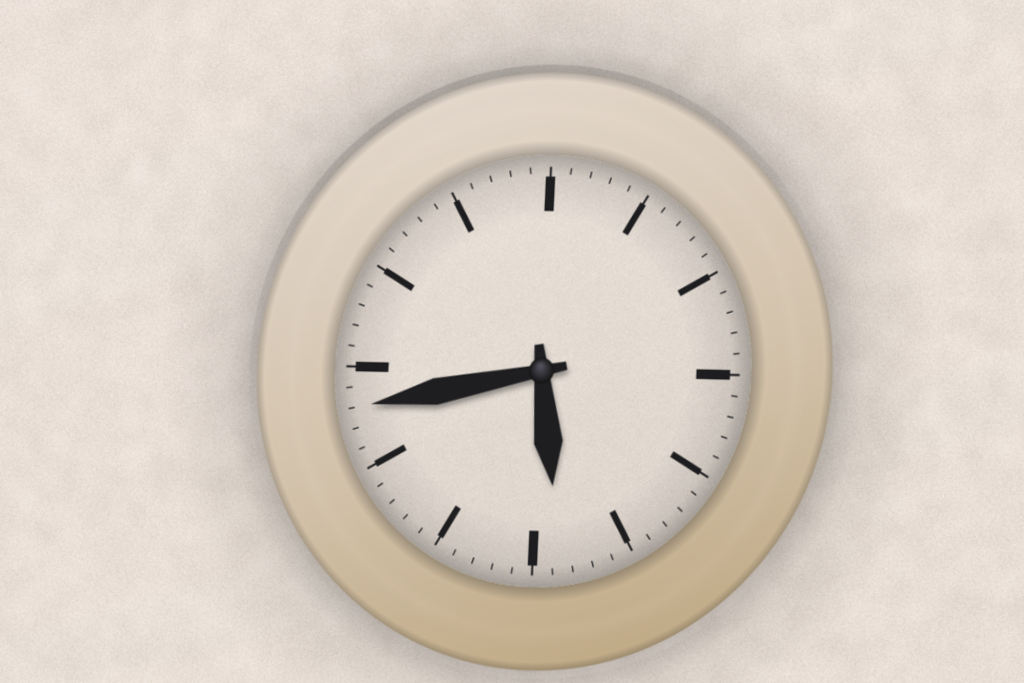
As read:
5:43
